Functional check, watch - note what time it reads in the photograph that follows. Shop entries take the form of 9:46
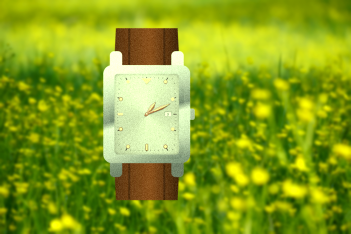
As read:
1:11
